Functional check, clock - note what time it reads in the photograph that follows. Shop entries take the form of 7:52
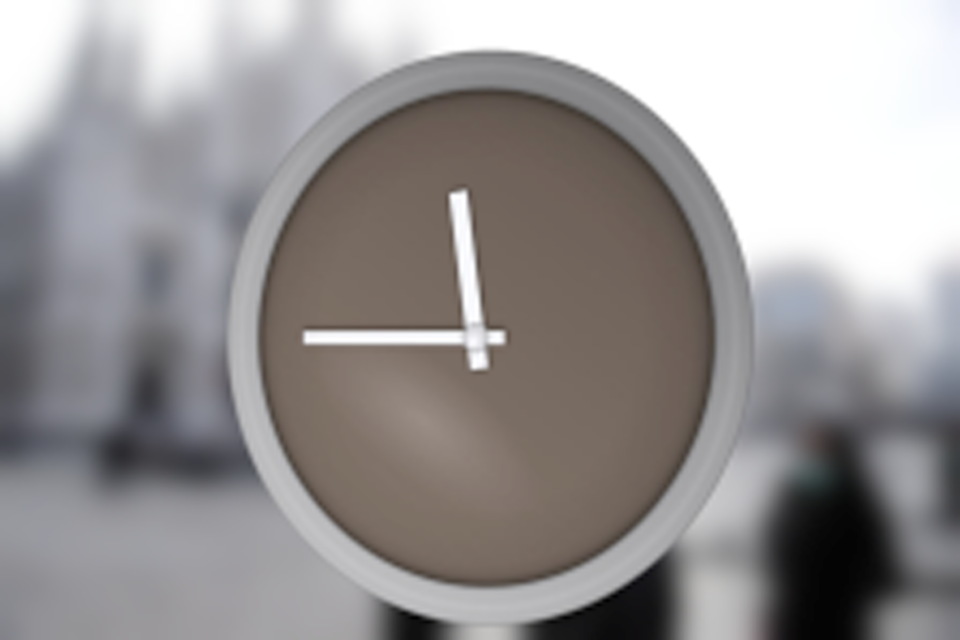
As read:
11:45
